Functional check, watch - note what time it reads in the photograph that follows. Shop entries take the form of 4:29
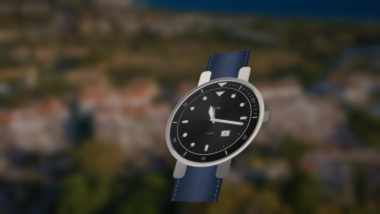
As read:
11:17
